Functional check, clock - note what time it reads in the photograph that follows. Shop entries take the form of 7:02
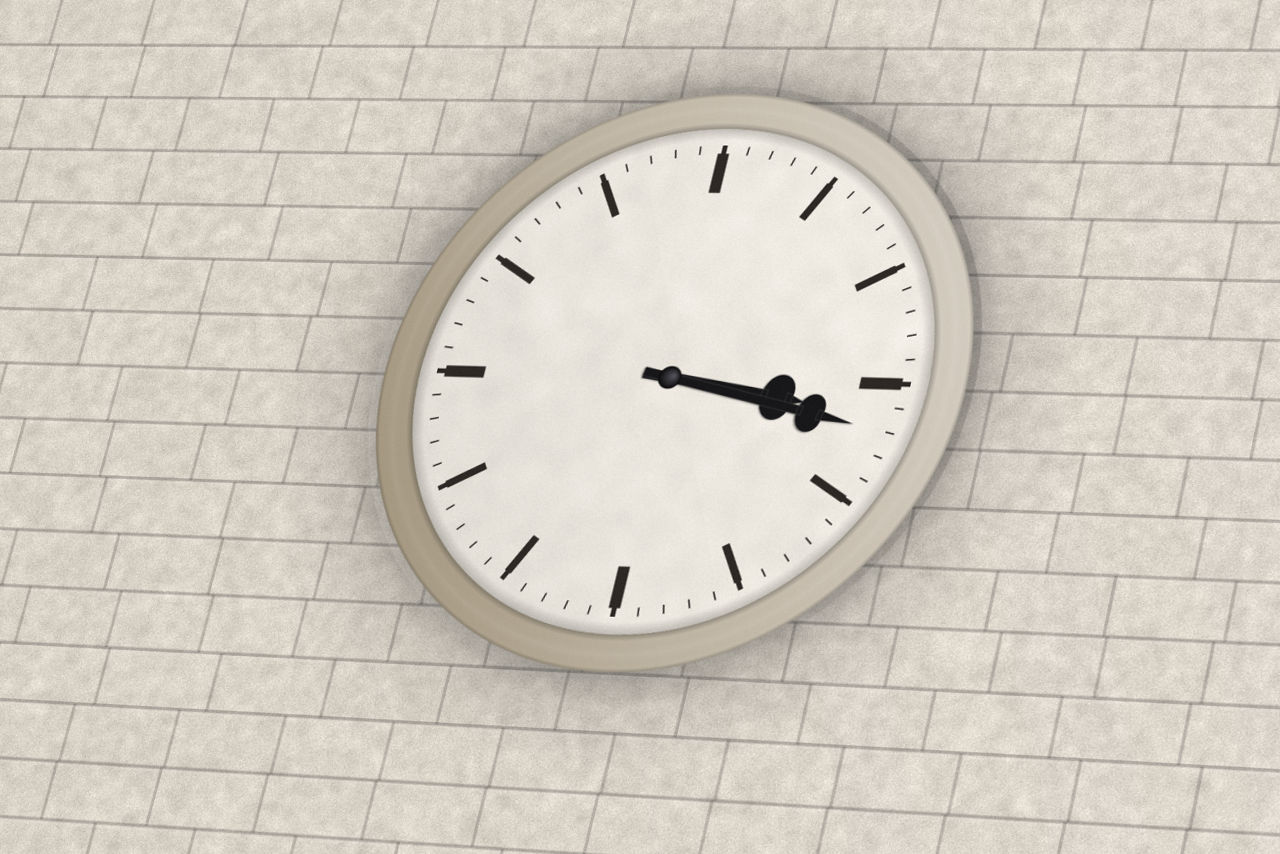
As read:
3:17
